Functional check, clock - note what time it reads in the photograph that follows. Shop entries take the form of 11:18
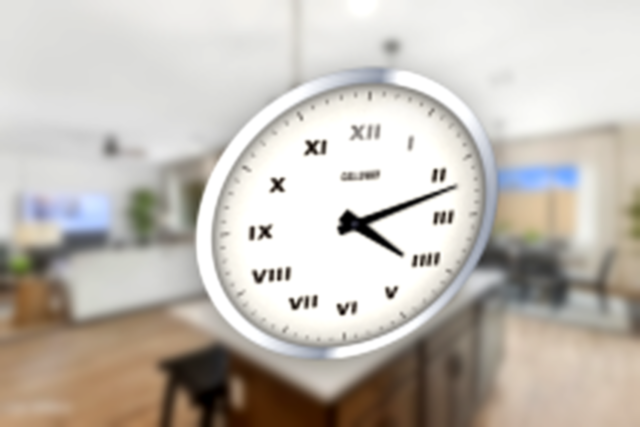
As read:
4:12
